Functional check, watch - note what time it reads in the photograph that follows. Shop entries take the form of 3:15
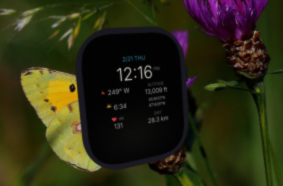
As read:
12:16
